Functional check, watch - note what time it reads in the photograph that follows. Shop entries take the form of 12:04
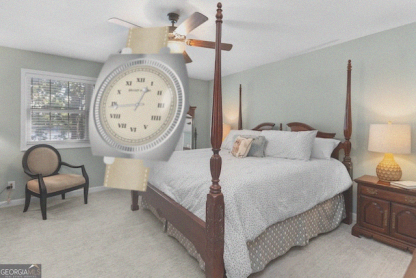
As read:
12:44
